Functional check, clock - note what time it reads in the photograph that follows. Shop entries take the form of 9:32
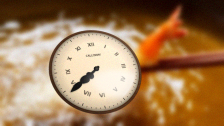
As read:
7:39
